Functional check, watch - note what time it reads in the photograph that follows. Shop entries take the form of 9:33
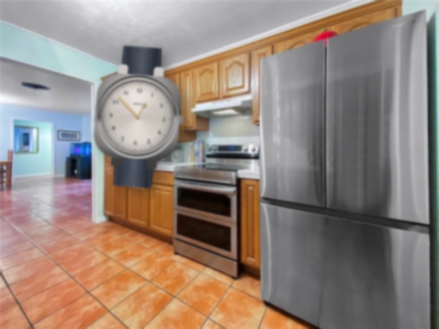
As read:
12:52
